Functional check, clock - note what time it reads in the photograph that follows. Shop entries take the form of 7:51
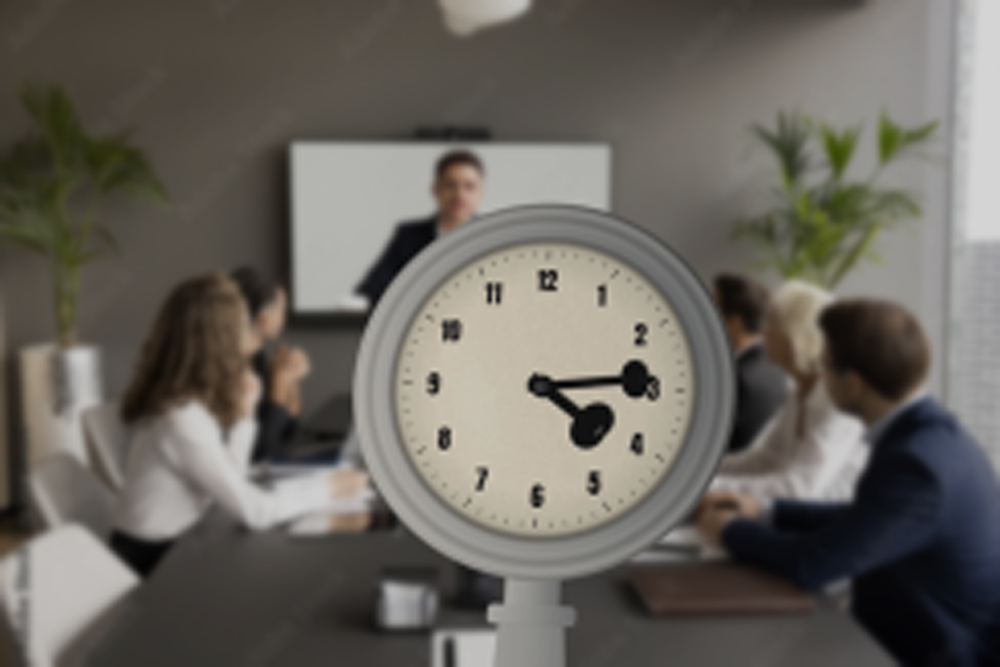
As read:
4:14
